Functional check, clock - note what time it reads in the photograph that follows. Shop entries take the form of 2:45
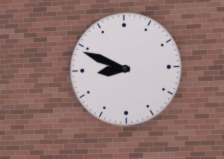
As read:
8:49
